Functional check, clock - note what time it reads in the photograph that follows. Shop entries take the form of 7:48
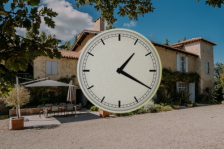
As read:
1:20
